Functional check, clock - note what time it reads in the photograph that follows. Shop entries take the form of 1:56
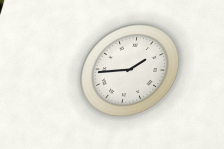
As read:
1:44
